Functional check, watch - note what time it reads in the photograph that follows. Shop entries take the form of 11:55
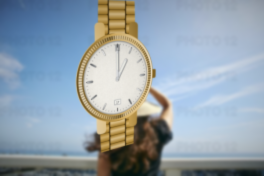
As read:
1:00
